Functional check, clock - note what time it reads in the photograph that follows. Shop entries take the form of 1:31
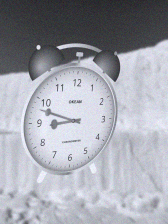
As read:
8:48
